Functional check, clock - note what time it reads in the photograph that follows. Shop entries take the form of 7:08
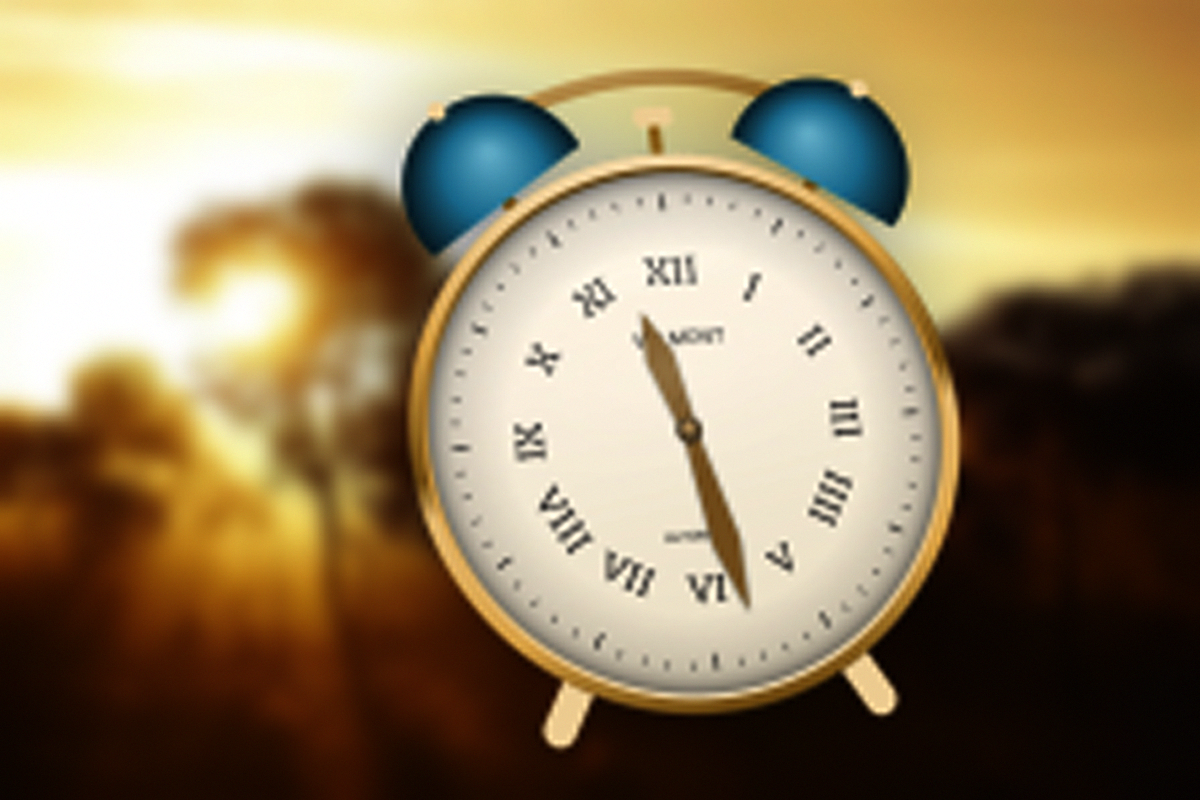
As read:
11:28
